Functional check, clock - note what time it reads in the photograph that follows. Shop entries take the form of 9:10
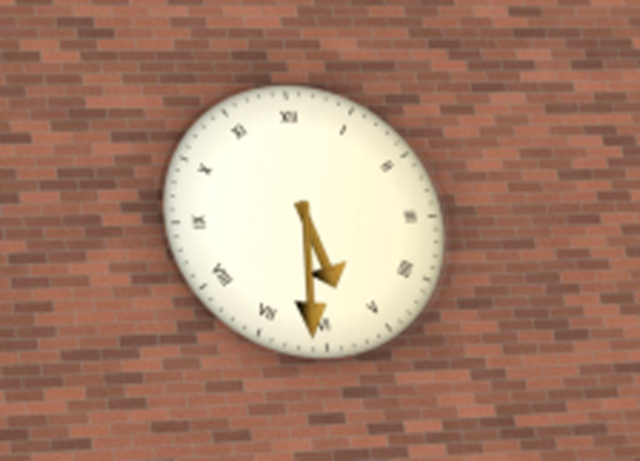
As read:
5:31
